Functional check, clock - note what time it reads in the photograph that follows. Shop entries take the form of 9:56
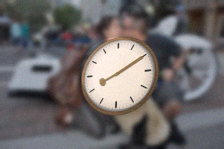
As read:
8:10
